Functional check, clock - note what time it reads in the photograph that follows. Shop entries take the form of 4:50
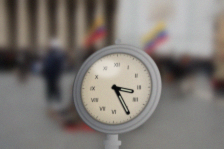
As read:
3:25
